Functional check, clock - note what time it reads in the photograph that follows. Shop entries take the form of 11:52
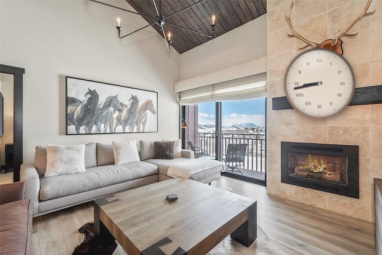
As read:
8:43
